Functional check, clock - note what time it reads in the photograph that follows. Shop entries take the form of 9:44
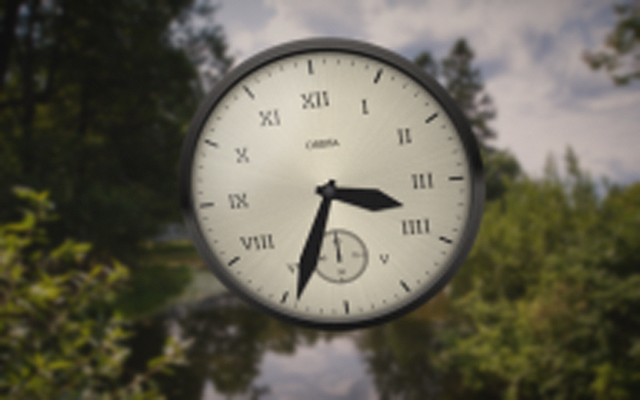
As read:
3:34
